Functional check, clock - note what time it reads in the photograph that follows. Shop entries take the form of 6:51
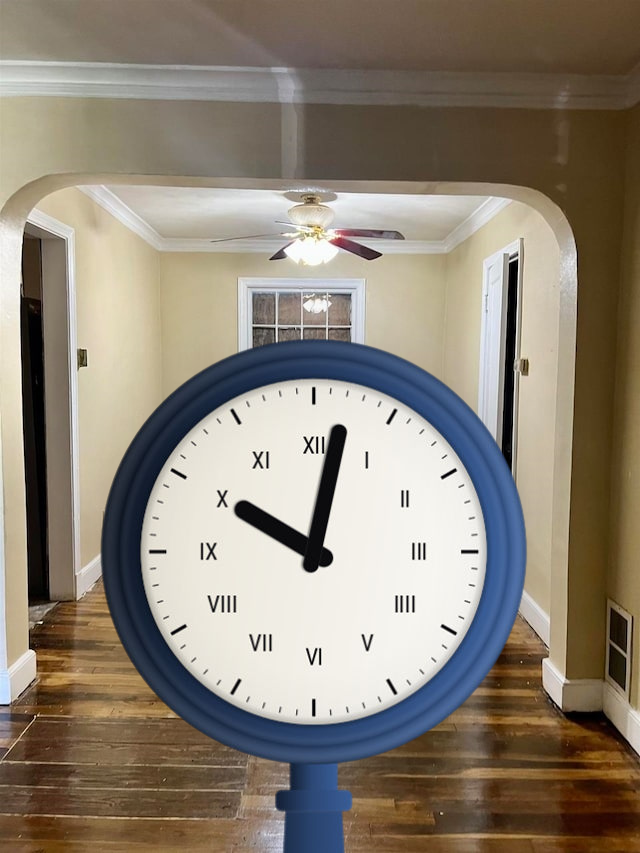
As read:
10:02
